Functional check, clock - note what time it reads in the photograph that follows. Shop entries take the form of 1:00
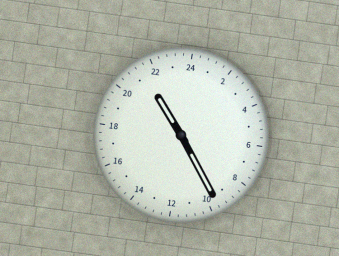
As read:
21:24
